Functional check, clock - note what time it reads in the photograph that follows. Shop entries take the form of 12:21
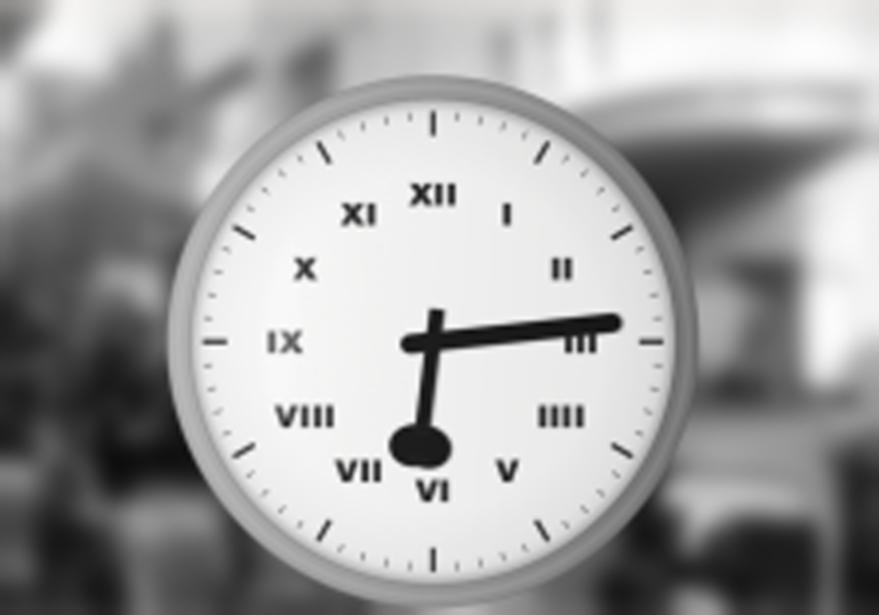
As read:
6:14
